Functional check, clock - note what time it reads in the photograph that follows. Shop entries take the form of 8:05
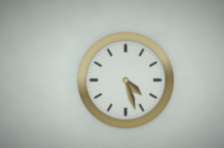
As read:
4:27
